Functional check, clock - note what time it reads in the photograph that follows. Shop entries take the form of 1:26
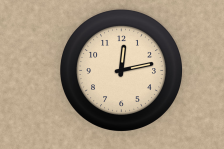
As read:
12:13
